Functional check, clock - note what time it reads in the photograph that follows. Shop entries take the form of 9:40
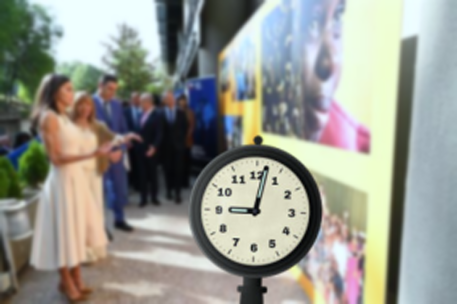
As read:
9:02
